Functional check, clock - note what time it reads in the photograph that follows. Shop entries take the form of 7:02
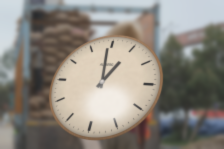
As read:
12:59
